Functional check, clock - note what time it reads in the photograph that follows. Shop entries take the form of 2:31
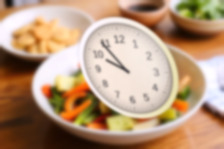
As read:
9:54
